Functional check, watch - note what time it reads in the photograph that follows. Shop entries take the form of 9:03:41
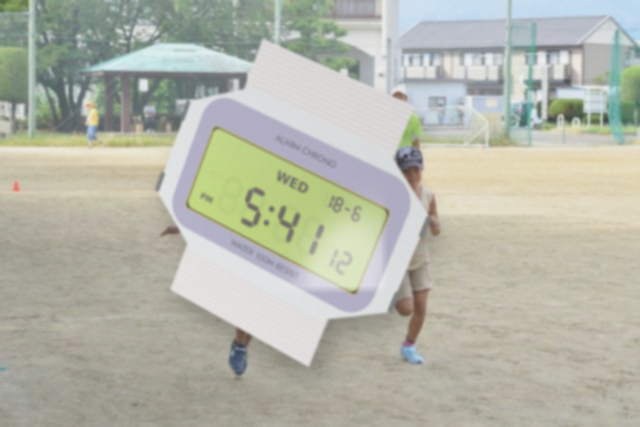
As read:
5:41:12
